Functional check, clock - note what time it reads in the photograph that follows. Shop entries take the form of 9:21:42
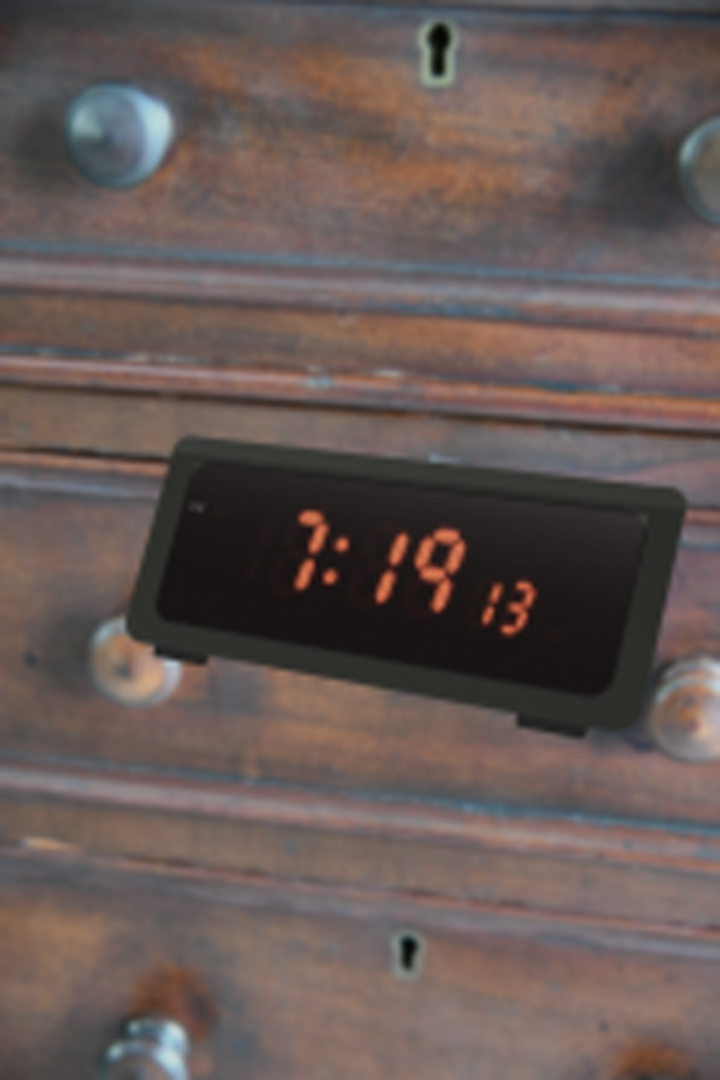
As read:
7:19:13
